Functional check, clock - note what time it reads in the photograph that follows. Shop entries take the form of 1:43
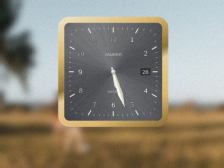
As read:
5:27
